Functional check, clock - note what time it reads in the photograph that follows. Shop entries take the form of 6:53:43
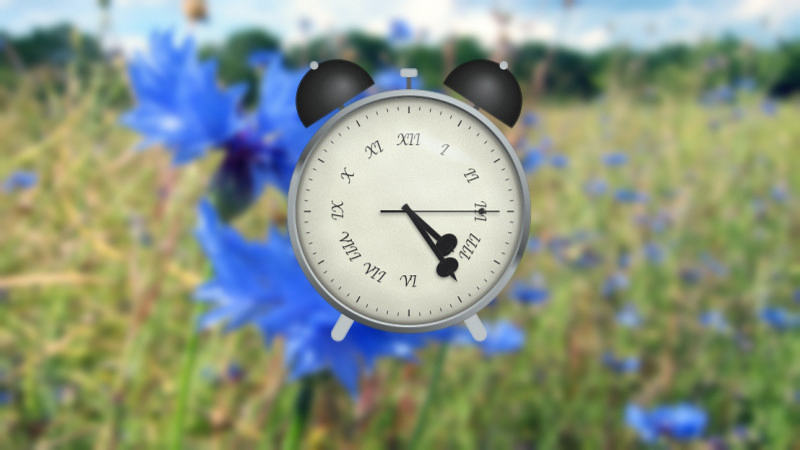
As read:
4:24:15
